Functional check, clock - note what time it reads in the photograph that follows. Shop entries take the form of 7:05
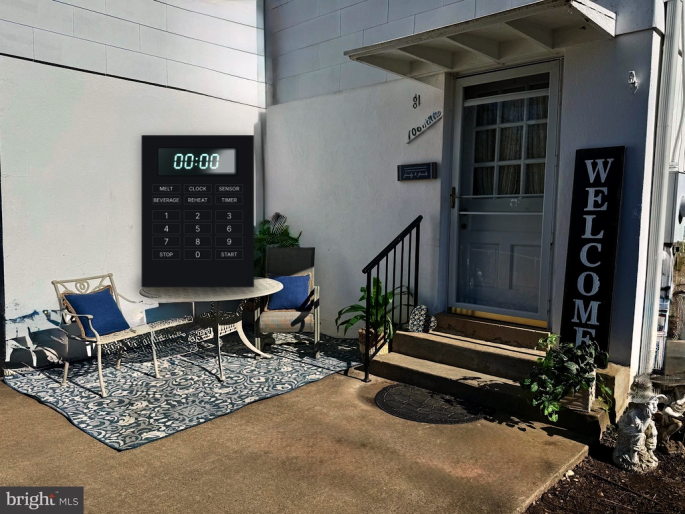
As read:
0:00
